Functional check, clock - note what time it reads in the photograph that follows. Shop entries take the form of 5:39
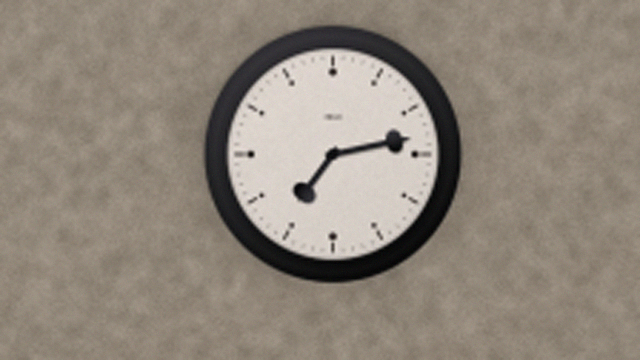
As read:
7:13
